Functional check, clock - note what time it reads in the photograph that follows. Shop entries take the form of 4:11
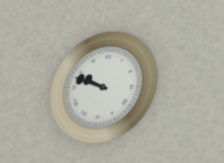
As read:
9:48
